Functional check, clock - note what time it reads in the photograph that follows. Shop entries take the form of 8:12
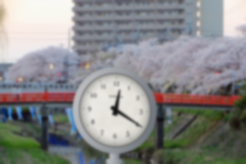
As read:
12:20
